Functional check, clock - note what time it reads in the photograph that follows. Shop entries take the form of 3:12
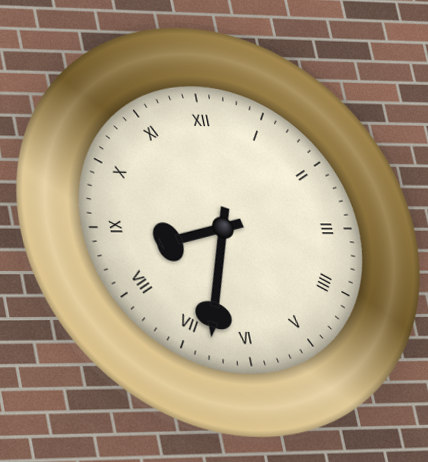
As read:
8:33
